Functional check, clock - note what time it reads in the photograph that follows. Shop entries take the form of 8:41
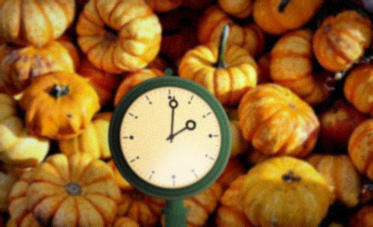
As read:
2:01
